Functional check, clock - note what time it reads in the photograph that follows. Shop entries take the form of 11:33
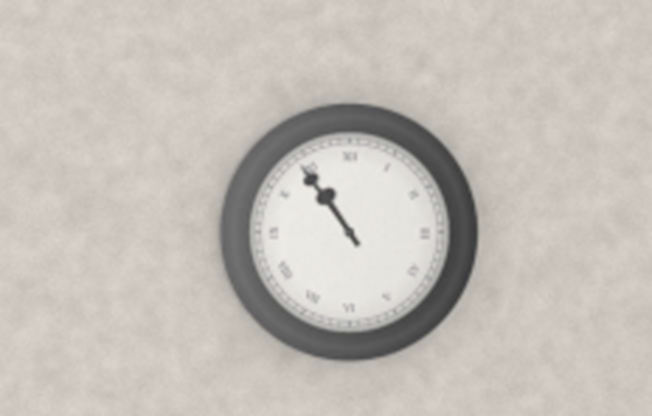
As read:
10:54
